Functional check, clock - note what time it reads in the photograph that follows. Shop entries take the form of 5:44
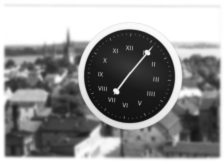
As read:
7:06
